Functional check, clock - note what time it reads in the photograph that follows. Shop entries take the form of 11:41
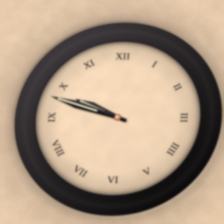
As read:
9:48
